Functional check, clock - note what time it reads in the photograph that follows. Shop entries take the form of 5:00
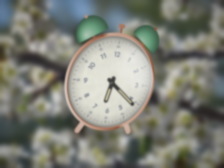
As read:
6:21
